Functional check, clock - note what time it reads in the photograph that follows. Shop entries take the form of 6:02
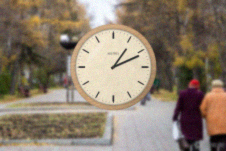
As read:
1:11
